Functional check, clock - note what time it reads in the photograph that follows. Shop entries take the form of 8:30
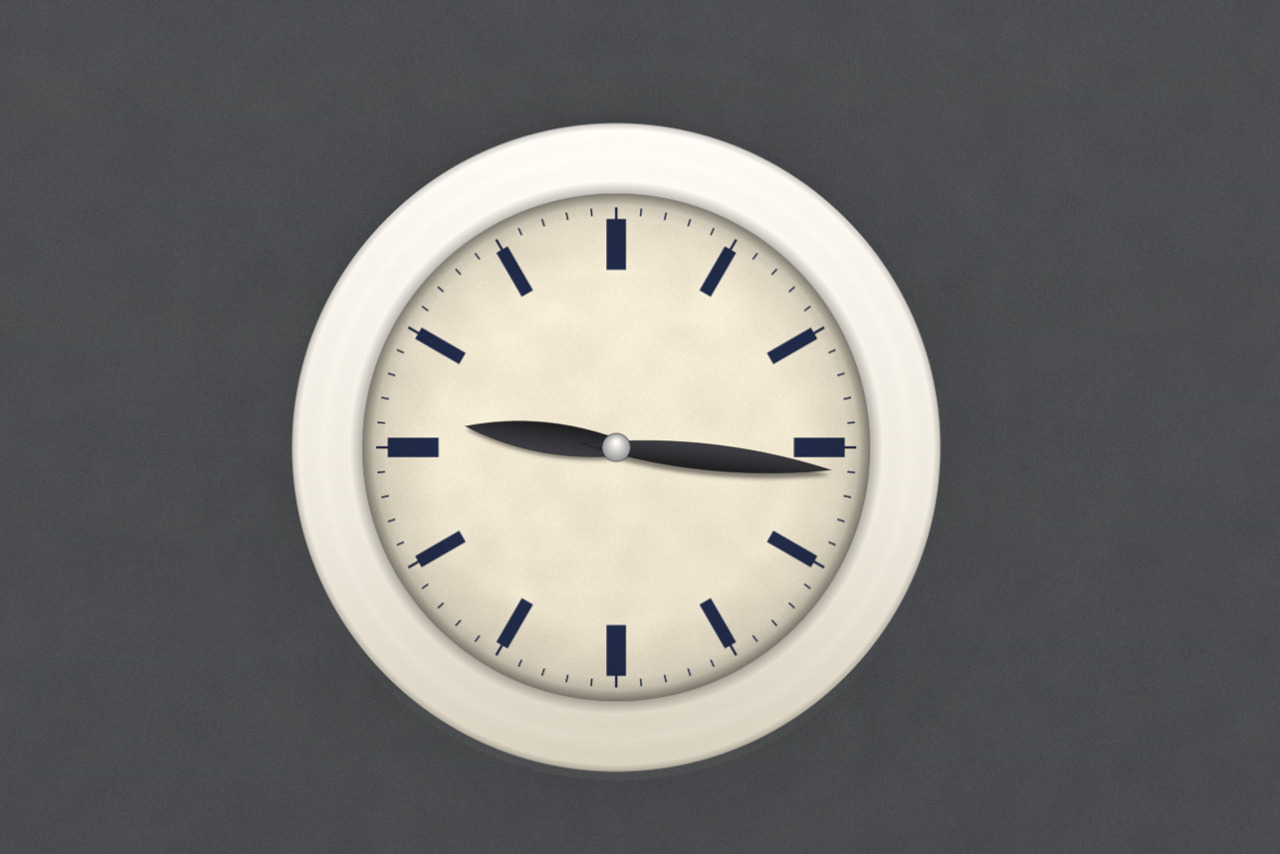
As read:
9:16
